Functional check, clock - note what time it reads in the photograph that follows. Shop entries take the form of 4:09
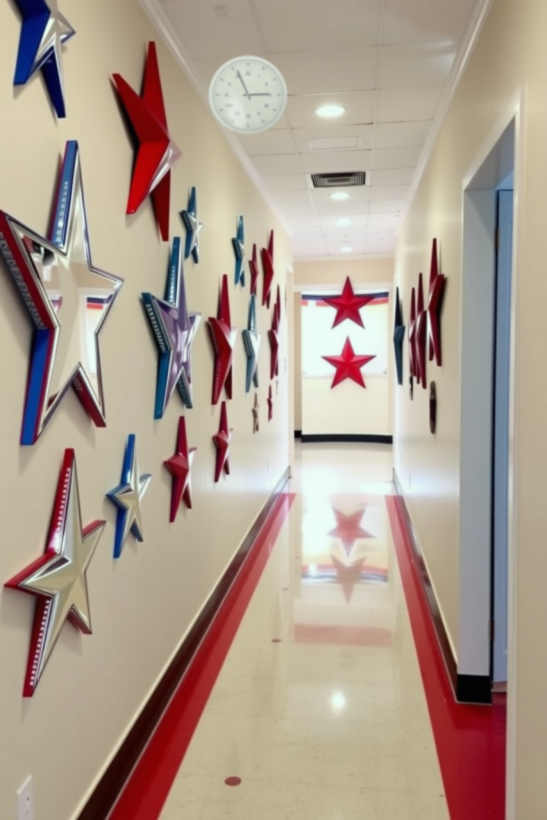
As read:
2:56
